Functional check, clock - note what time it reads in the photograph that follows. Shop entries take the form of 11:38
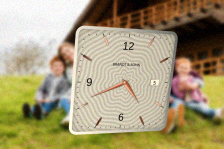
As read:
4:41
